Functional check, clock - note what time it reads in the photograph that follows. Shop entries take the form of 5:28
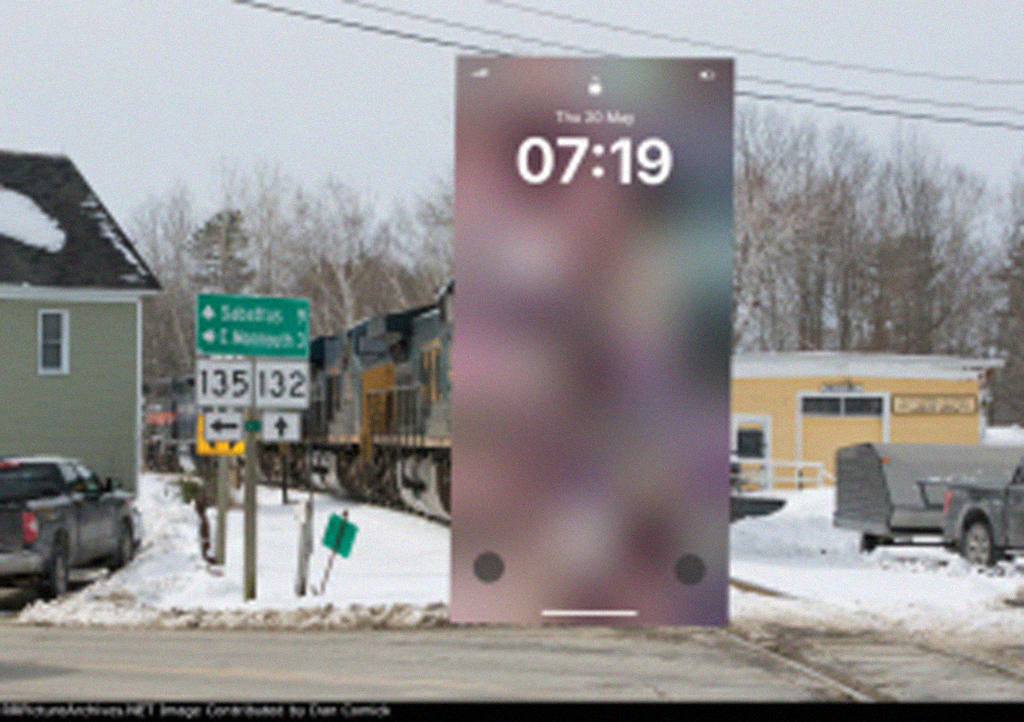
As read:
7:19
